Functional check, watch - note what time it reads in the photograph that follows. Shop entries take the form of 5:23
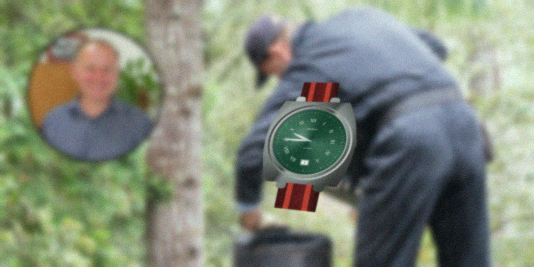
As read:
9:45
